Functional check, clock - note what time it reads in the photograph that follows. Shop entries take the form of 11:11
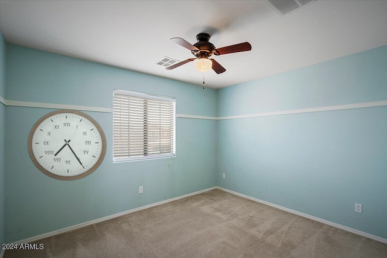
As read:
7:25
